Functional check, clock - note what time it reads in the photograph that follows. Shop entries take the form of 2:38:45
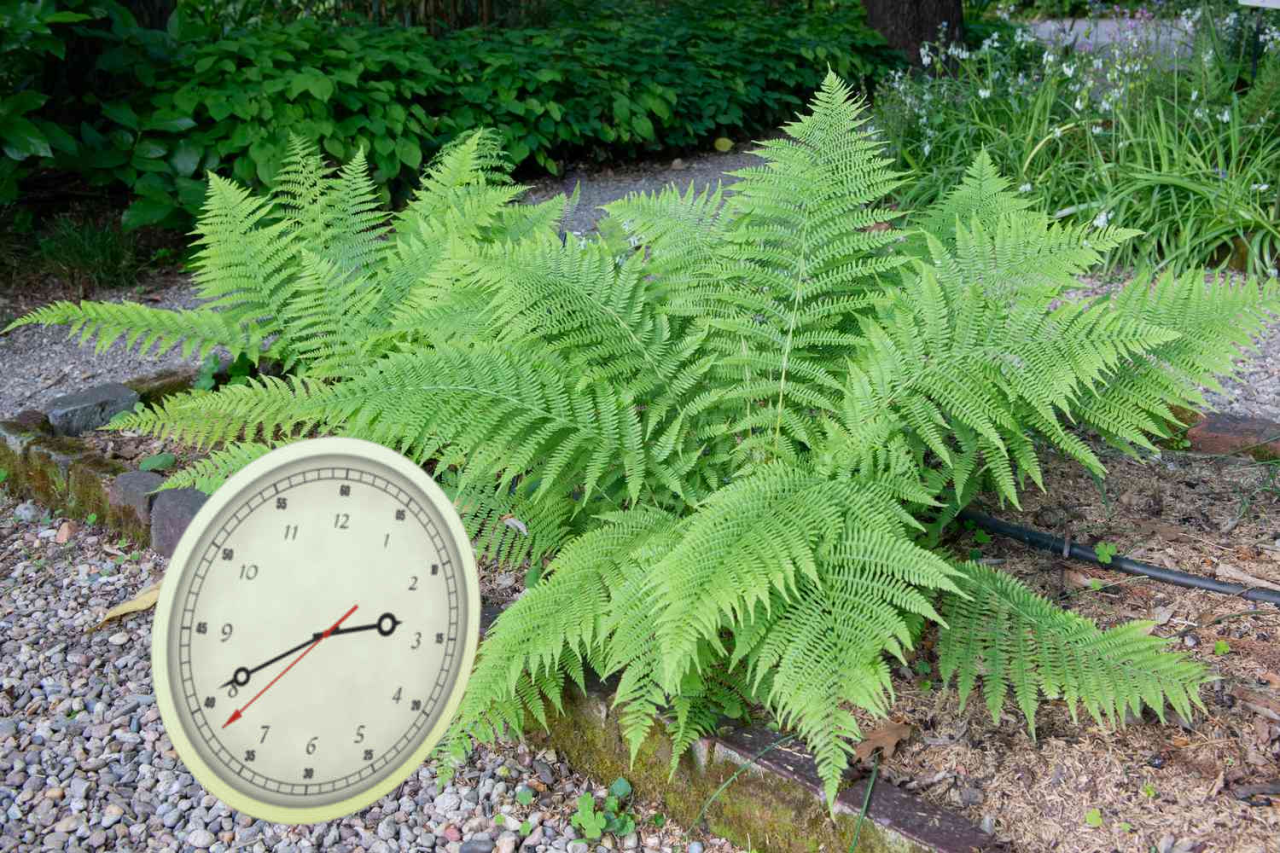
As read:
2:40:38
